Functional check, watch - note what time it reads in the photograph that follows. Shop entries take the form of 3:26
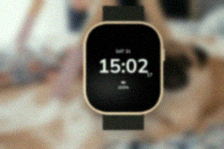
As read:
15:02
